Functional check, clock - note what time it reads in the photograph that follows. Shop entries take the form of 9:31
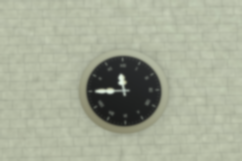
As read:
11:45
